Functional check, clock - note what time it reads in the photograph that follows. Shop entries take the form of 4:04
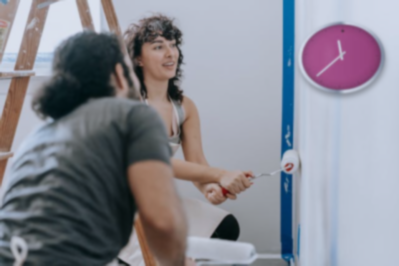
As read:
11:37
